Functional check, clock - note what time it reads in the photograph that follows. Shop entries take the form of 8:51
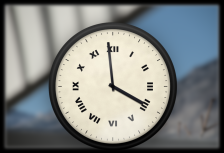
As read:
3:59
